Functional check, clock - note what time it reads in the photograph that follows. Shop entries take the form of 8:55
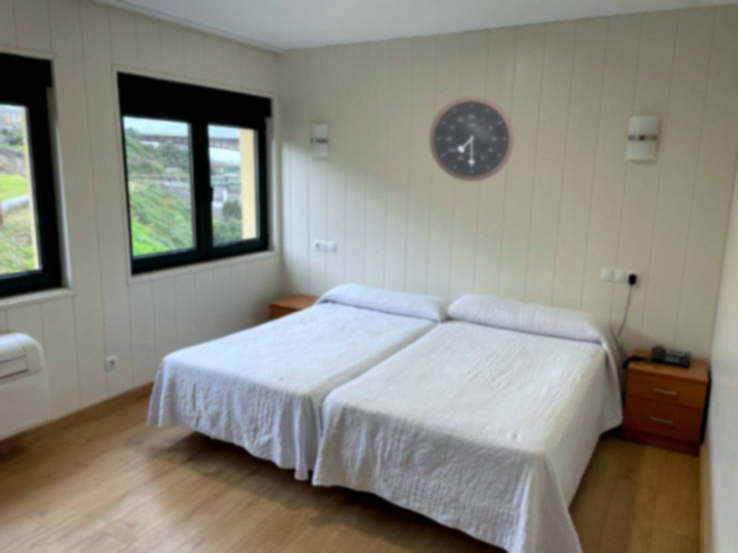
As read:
7:30
